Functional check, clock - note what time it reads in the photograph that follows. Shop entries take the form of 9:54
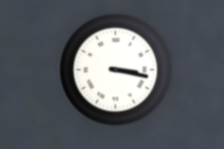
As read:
3:17
